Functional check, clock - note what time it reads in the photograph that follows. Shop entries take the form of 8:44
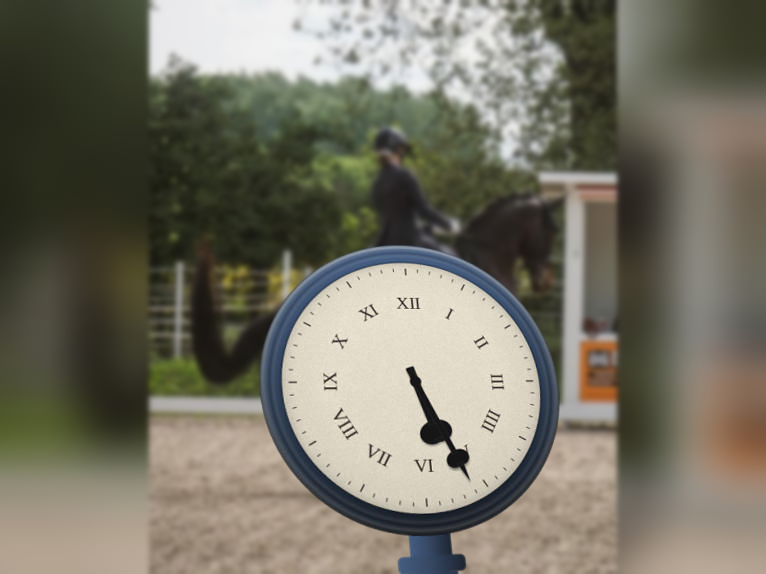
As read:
5:26
